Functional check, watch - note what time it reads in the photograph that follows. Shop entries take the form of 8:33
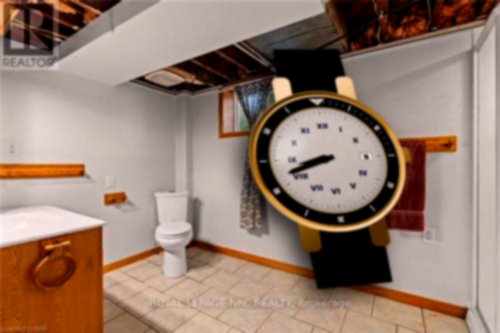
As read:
8:42
